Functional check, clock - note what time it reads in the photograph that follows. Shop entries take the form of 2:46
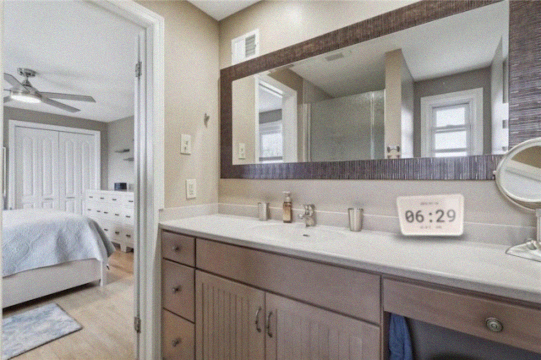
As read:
6:29
